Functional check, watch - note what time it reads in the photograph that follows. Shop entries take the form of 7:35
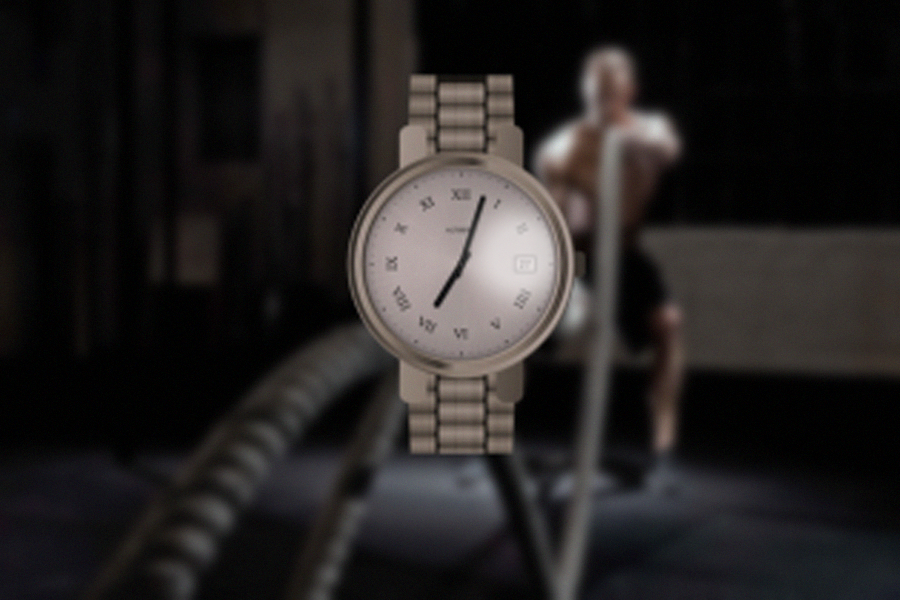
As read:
7:03
